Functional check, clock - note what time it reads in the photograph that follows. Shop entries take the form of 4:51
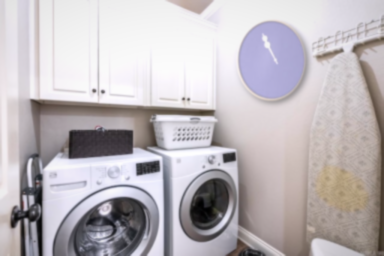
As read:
10:55
